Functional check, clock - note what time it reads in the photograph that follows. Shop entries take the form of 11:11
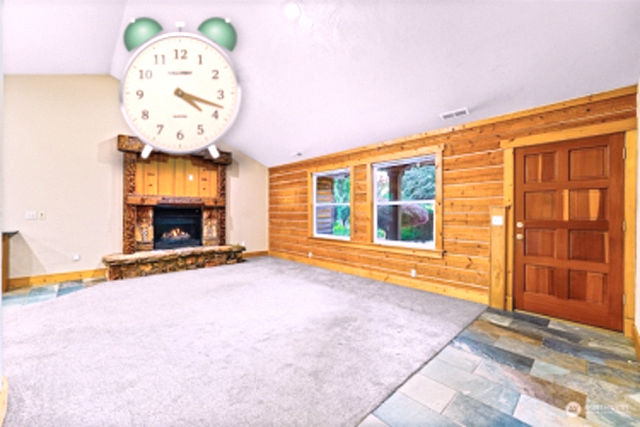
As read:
4:18
